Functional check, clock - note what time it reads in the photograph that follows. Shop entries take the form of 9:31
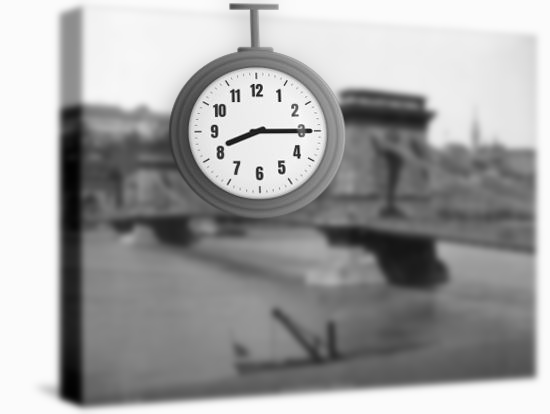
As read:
8:15
